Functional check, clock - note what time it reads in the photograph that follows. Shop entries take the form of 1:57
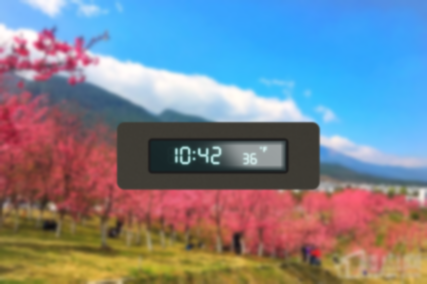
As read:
10:42
